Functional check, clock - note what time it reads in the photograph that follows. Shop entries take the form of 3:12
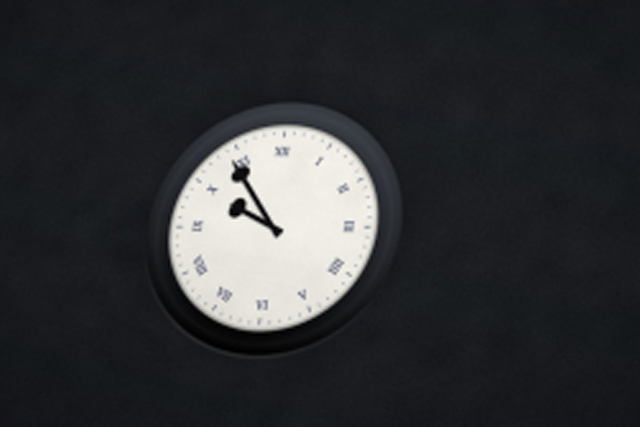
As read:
9:54
